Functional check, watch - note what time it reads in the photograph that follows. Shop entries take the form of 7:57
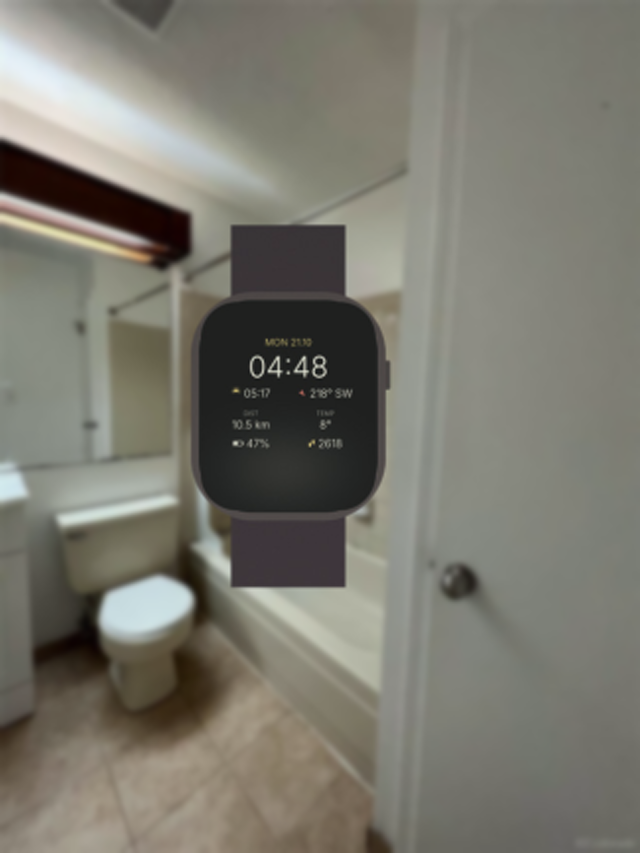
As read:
4:48
